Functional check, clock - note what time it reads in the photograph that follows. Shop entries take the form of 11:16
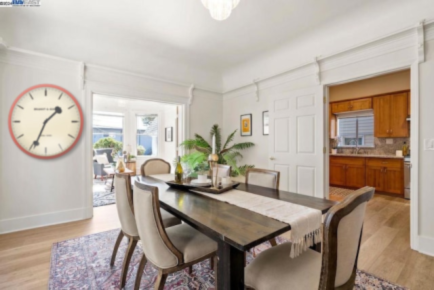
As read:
1:34
